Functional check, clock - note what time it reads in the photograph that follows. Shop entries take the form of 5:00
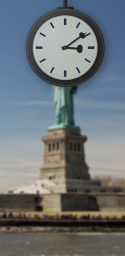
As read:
3:09
